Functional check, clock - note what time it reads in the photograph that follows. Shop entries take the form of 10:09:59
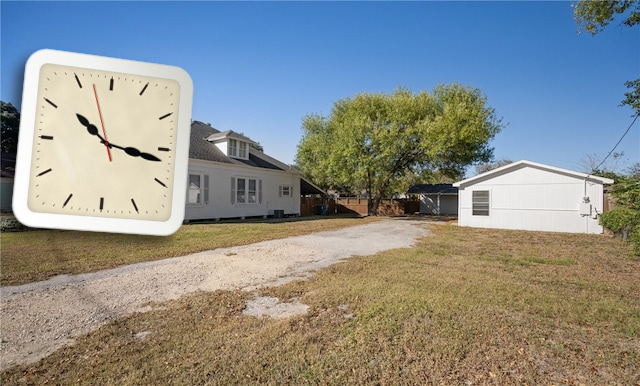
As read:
10:16:57
